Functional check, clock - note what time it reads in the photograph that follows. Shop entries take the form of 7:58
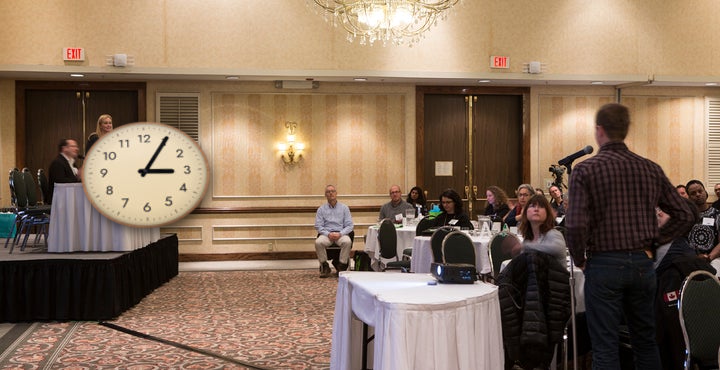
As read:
3:05
